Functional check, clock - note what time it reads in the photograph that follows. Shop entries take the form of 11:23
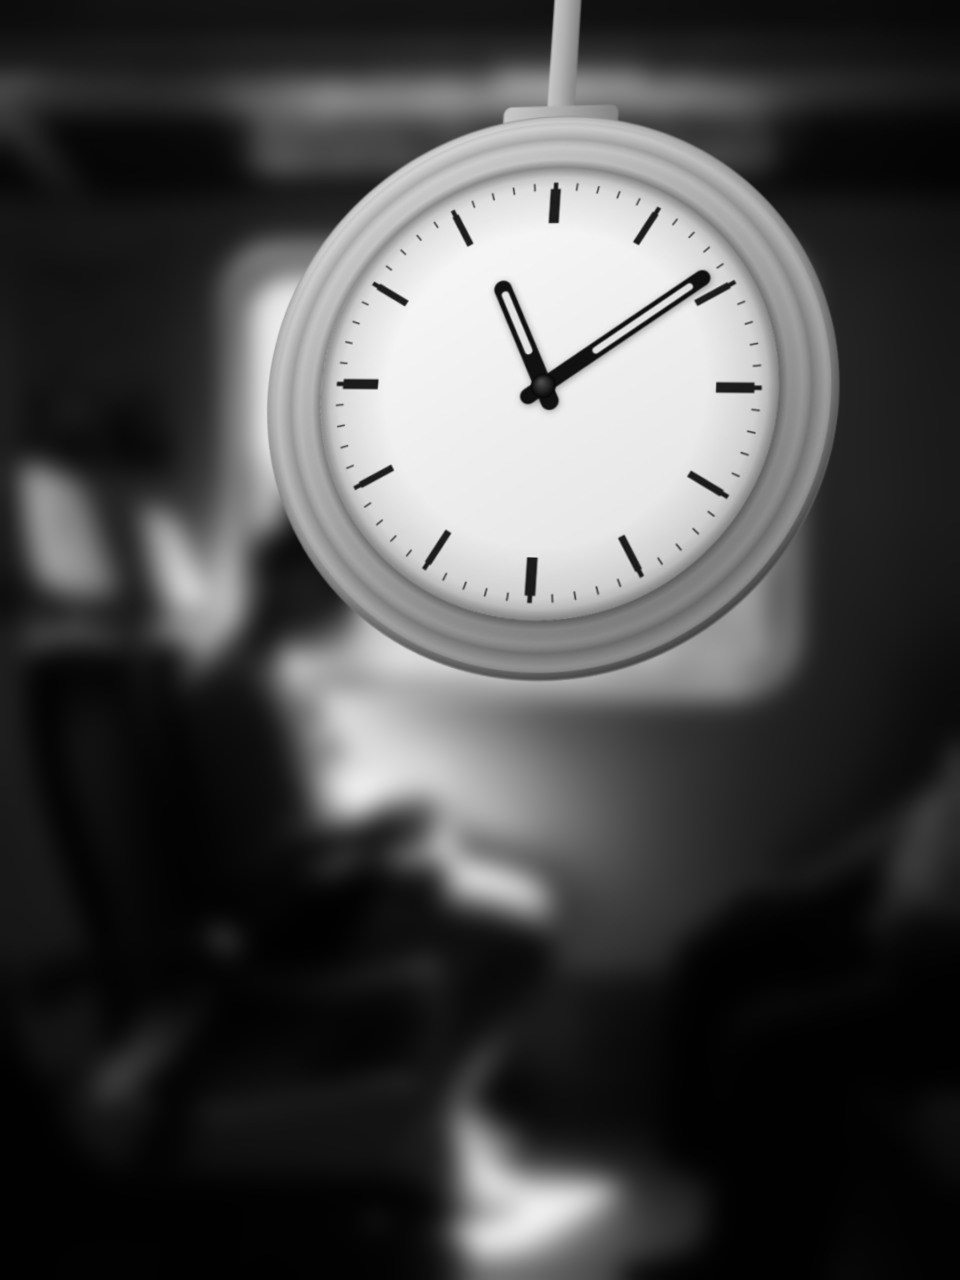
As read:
11:09
